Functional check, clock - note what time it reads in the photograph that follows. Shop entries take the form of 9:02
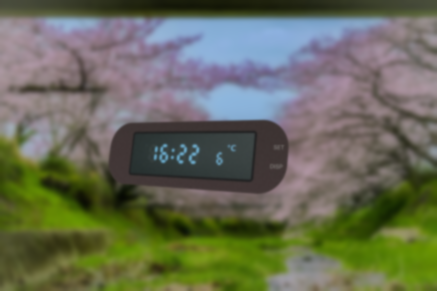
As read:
16:22
